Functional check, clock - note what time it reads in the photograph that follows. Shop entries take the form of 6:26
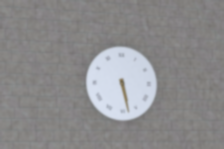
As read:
5:28
